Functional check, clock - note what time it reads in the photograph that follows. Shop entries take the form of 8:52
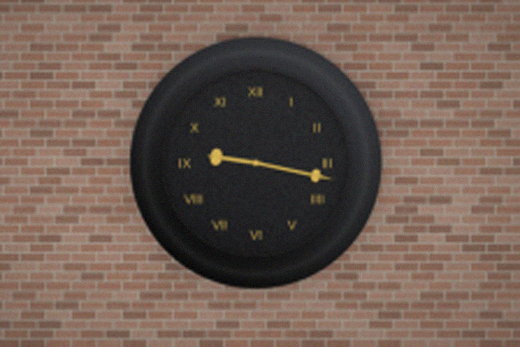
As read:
9:17
